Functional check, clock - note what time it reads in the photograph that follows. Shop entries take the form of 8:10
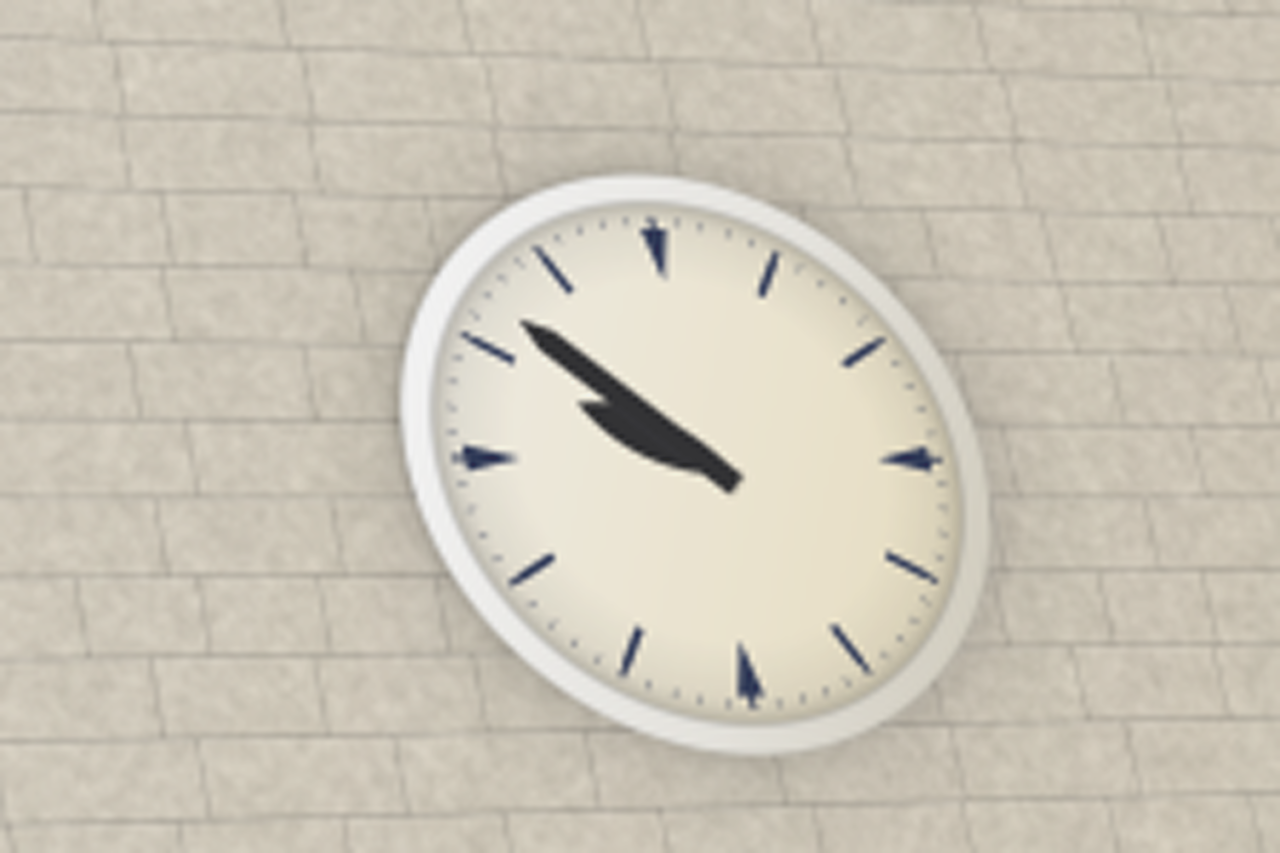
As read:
9:52
